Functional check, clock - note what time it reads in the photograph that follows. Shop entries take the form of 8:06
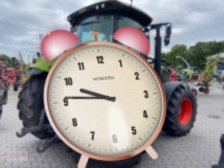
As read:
9:46
